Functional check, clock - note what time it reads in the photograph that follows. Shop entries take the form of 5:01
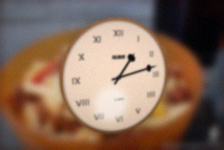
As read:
1:13
